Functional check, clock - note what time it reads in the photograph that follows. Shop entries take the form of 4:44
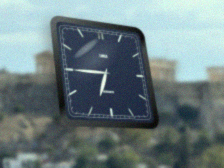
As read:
6:45
